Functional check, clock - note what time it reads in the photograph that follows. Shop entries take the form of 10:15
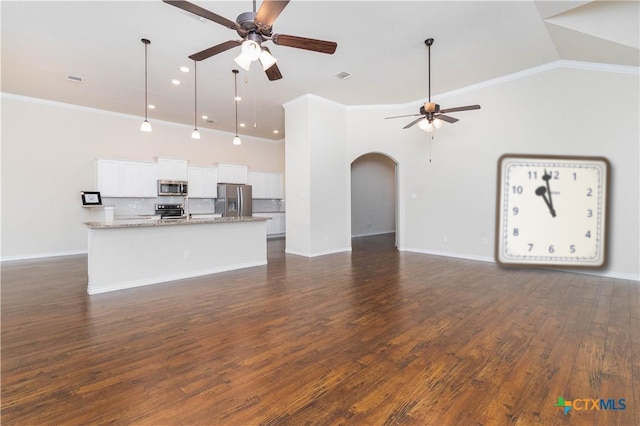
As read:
10:58
